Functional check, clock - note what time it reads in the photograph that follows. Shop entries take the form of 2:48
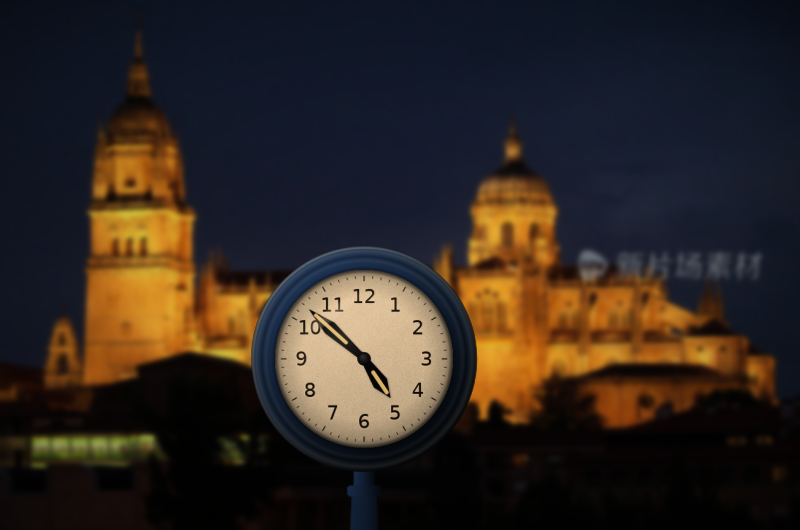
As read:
4:52
